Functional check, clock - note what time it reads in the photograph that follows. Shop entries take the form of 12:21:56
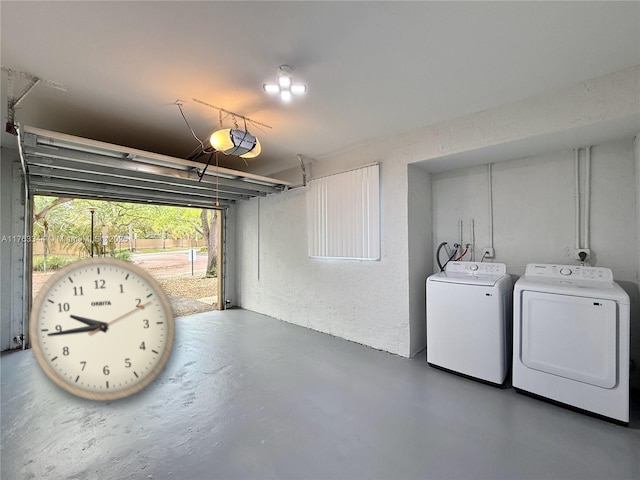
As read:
9:44:11
